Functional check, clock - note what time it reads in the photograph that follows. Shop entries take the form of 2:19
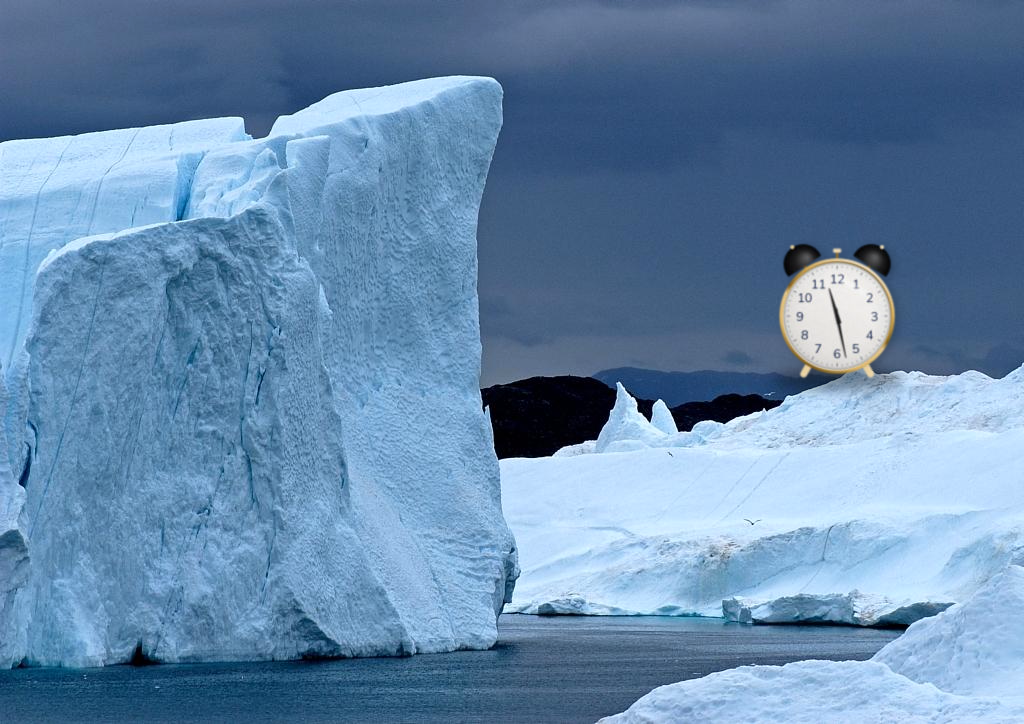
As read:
11:28
